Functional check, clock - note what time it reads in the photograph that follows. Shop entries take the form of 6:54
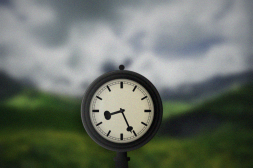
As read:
8:26
